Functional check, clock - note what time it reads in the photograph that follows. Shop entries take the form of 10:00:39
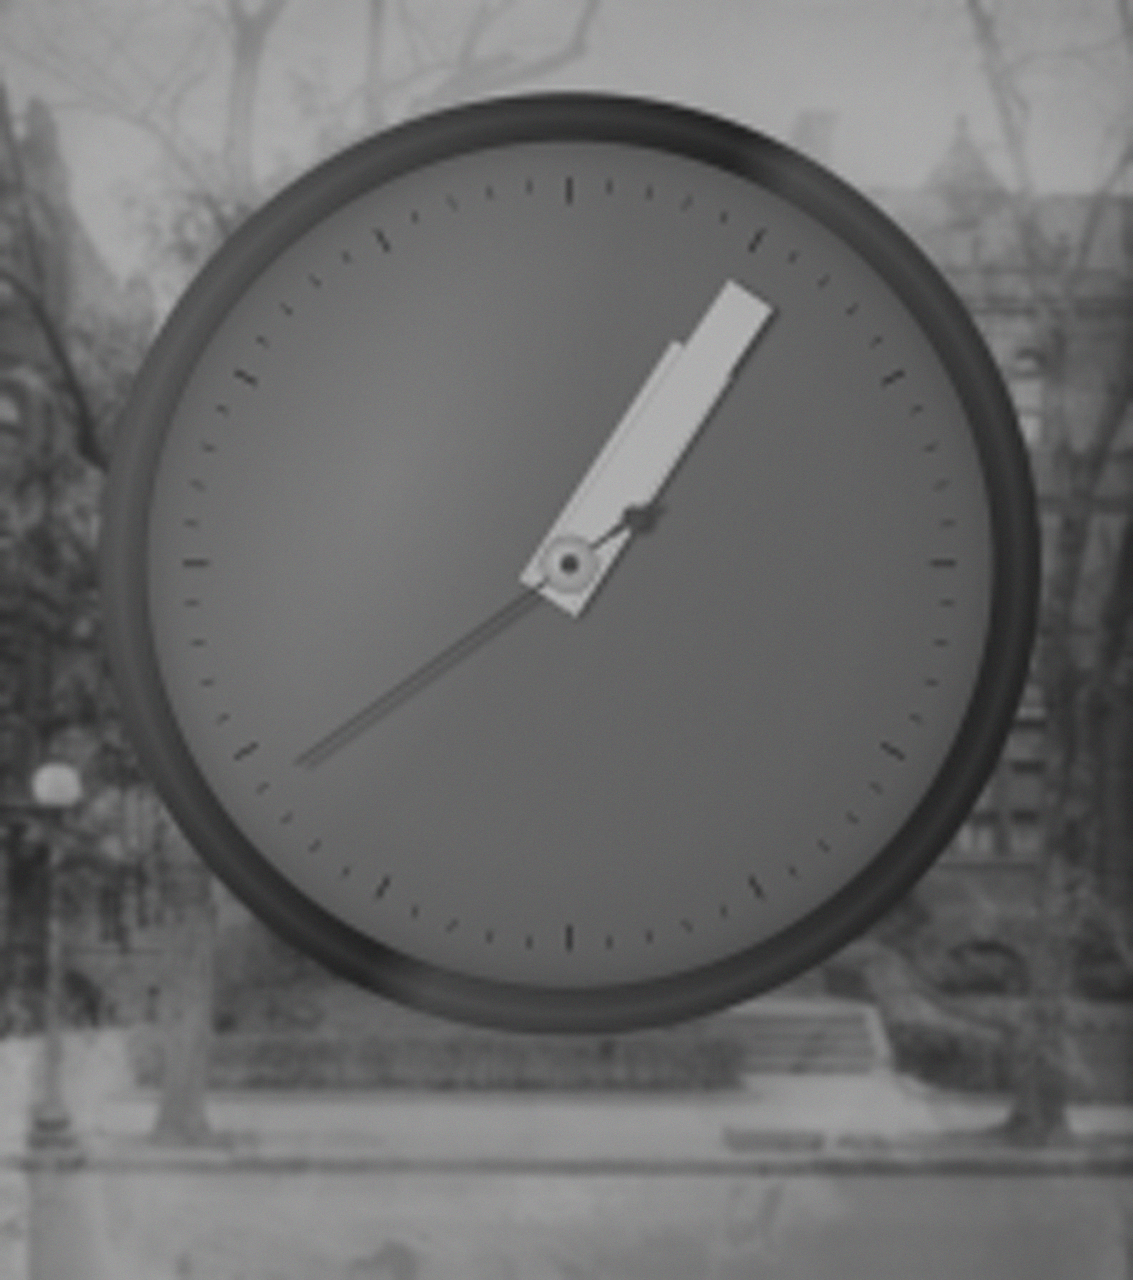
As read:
1:05:39
